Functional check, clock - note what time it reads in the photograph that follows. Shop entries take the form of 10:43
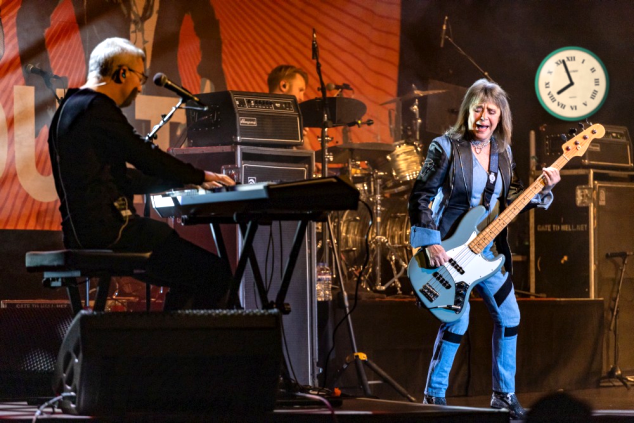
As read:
7:57
